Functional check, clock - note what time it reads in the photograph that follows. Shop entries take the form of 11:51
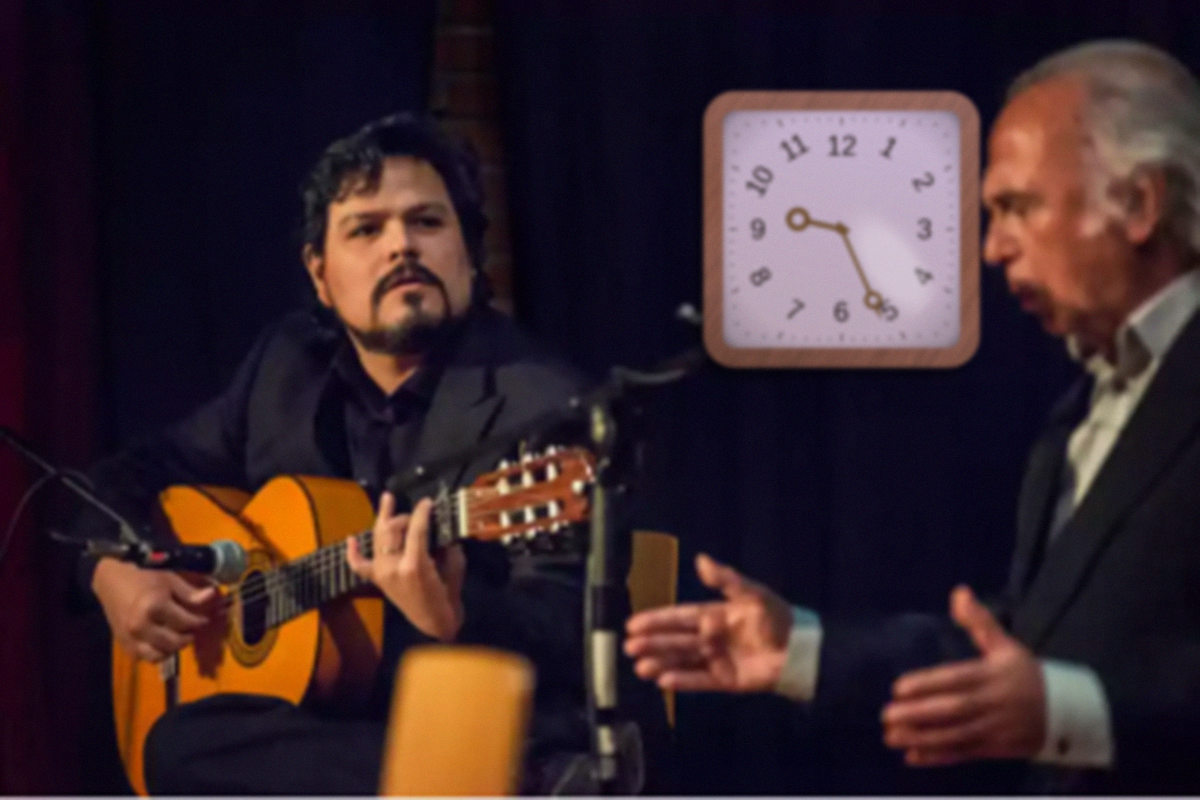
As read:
9:26
